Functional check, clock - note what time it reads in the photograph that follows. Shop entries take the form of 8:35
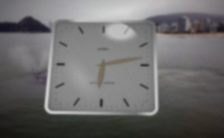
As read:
6:13
